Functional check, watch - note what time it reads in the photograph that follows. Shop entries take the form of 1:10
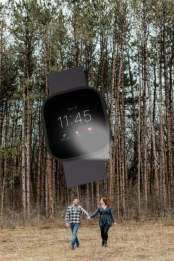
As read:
11:45
